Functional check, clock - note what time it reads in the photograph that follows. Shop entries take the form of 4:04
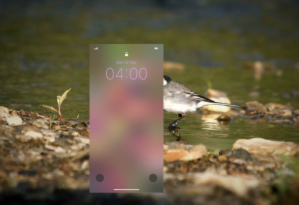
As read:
4:00
